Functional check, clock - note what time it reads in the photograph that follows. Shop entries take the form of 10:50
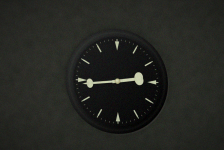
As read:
2:44
